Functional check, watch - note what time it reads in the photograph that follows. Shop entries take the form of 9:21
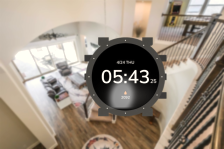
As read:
5:43
